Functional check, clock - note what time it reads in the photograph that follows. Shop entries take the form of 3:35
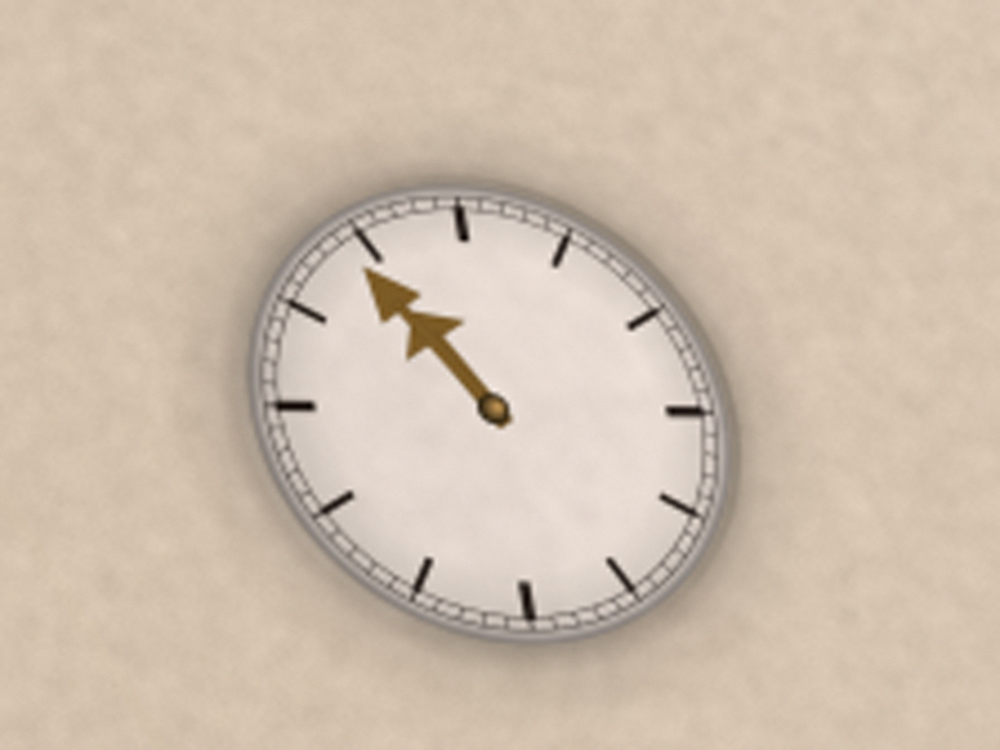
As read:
10:54
